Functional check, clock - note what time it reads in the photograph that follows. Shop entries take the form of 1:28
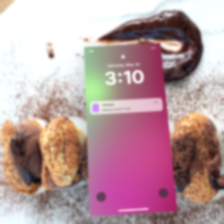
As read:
3:10
